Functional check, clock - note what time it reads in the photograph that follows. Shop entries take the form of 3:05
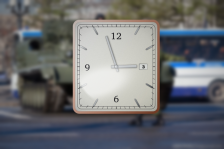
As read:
2:57
